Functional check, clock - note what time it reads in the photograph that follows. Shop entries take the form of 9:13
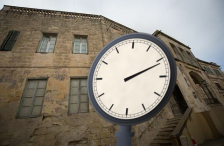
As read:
2:11
